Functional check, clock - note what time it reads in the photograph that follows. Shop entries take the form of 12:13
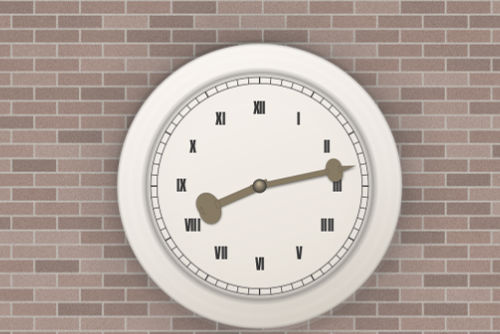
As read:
8:13
